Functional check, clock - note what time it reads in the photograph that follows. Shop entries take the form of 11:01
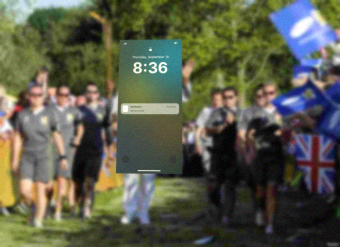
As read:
8:36
